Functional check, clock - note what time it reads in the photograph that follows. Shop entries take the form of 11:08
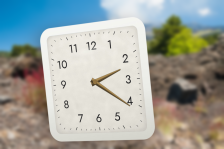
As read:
2:21
